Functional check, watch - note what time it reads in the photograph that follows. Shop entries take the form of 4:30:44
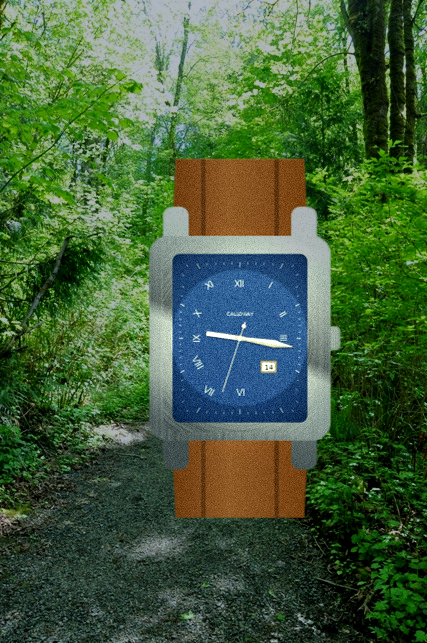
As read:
9:16:33
